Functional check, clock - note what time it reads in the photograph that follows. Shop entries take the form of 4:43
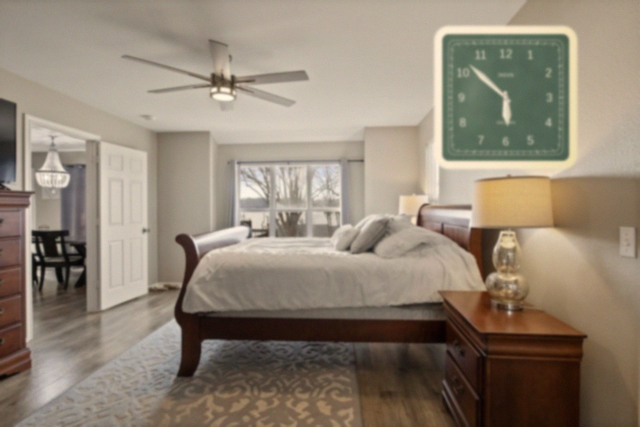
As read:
5:52
